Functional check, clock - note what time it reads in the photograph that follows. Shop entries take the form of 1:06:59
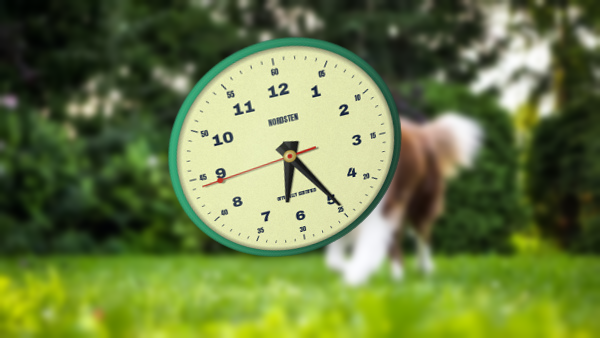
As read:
6:24:44
